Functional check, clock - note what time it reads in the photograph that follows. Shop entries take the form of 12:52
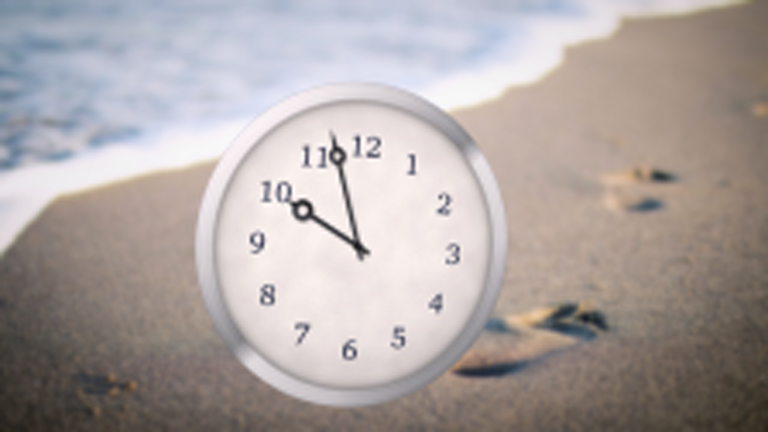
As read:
9:57
